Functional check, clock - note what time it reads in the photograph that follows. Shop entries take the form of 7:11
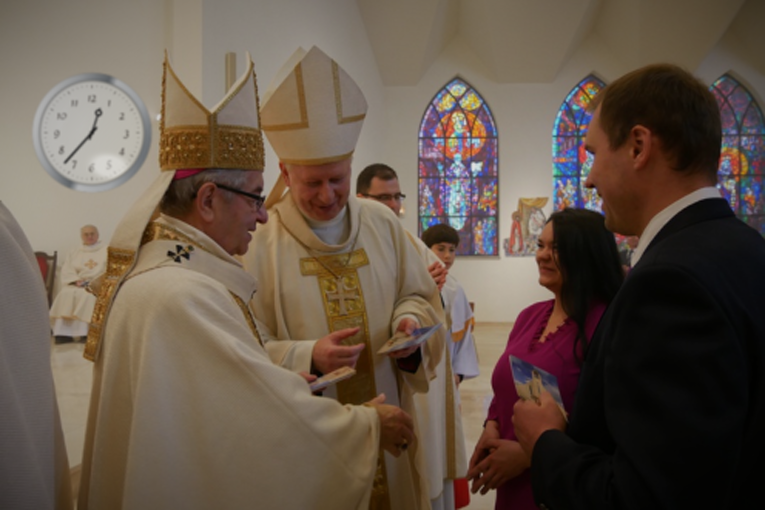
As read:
12:37
